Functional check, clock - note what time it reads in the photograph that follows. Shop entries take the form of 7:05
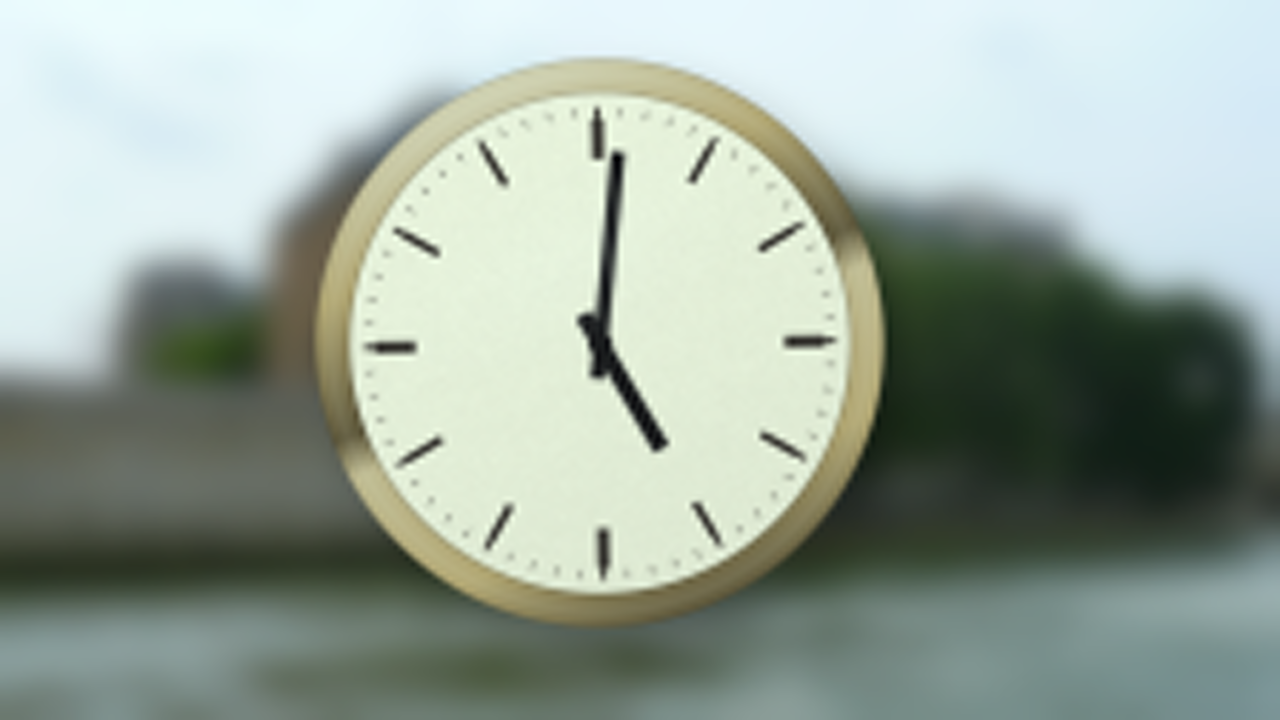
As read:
5:01
